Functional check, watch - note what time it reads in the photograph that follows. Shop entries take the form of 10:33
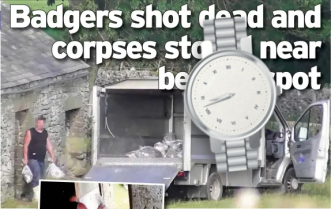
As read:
8:42
